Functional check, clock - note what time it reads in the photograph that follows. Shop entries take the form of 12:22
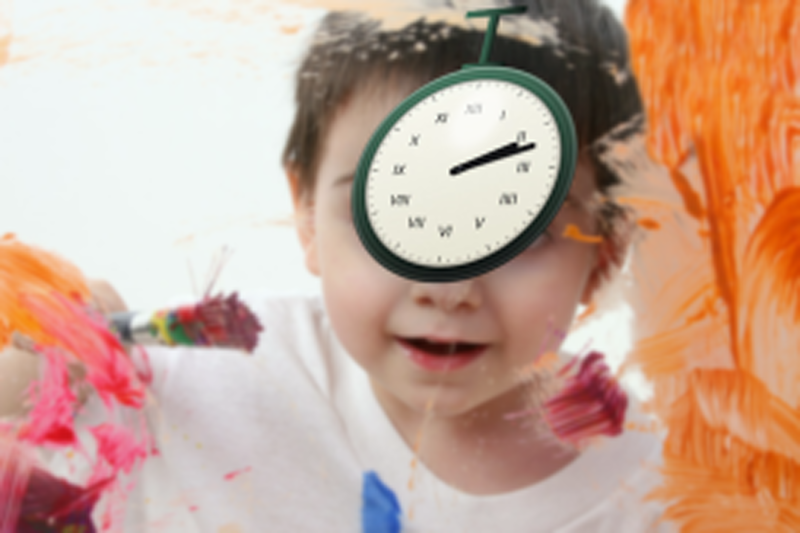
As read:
2:12
